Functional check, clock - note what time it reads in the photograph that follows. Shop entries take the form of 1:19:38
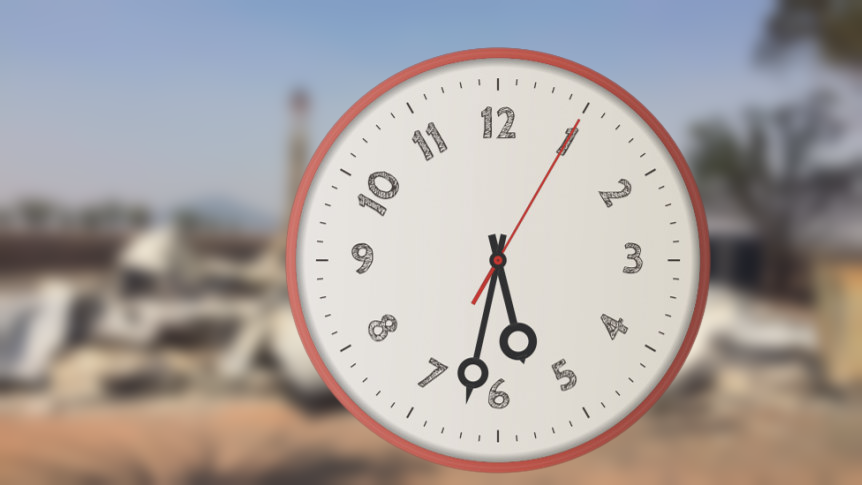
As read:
5:32:05
